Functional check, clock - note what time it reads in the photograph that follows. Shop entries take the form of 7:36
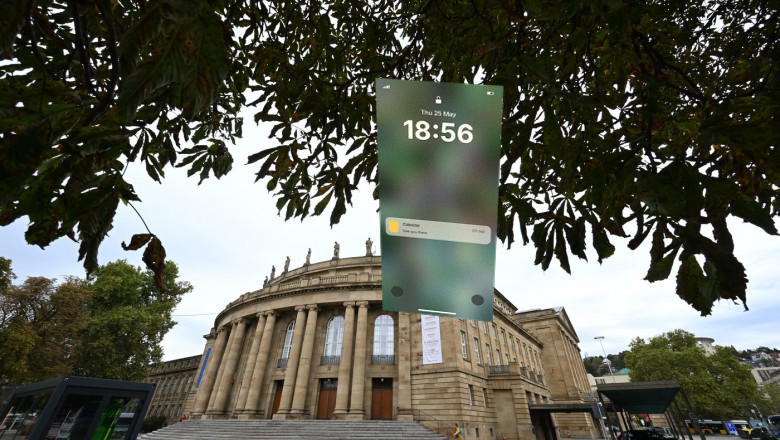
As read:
18:56
